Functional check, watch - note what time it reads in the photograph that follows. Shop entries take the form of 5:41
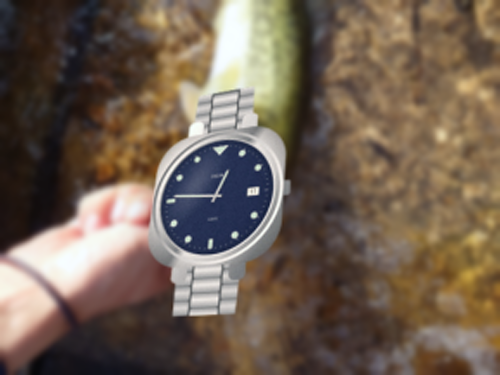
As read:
12:46
